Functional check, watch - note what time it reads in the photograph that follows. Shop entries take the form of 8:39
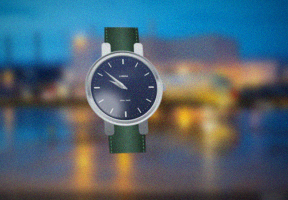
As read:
9:52
